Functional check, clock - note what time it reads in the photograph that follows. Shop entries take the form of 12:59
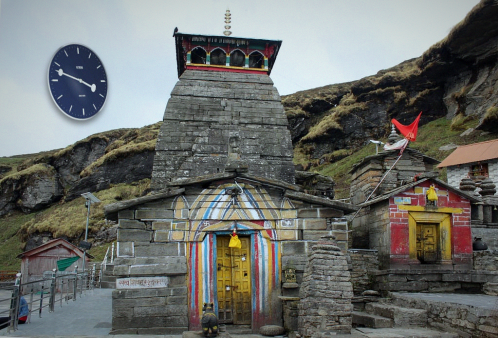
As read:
3:48
